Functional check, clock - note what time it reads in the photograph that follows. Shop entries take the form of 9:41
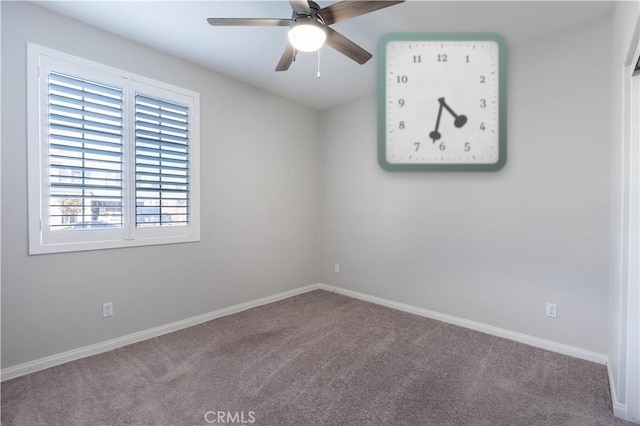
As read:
4:32
